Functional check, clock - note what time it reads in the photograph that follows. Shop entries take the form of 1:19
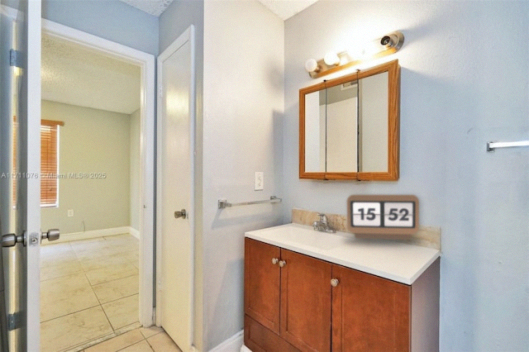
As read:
15:52
